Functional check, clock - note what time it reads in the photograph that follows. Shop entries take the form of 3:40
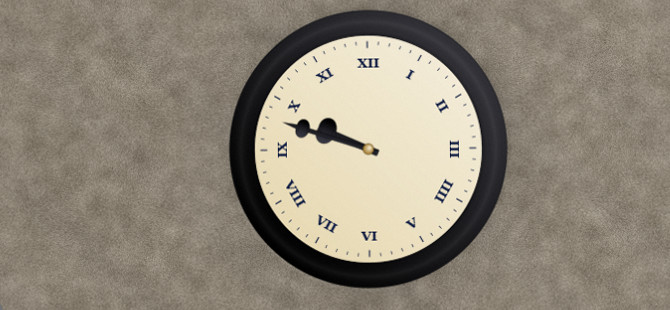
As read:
9:48
